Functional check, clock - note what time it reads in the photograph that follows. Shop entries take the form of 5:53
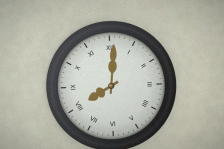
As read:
8:01
